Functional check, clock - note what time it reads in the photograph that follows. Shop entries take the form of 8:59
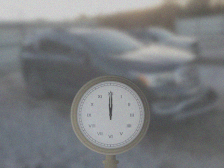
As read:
12:00
